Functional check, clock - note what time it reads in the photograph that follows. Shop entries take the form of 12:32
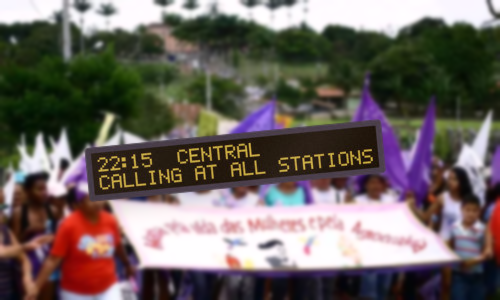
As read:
22:15
